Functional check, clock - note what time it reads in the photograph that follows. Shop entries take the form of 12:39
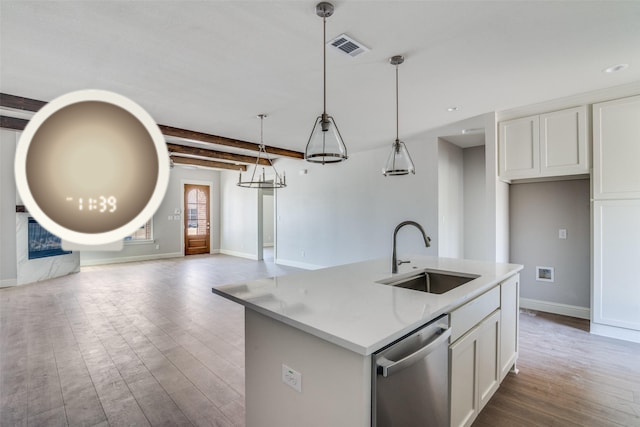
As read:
11:39
